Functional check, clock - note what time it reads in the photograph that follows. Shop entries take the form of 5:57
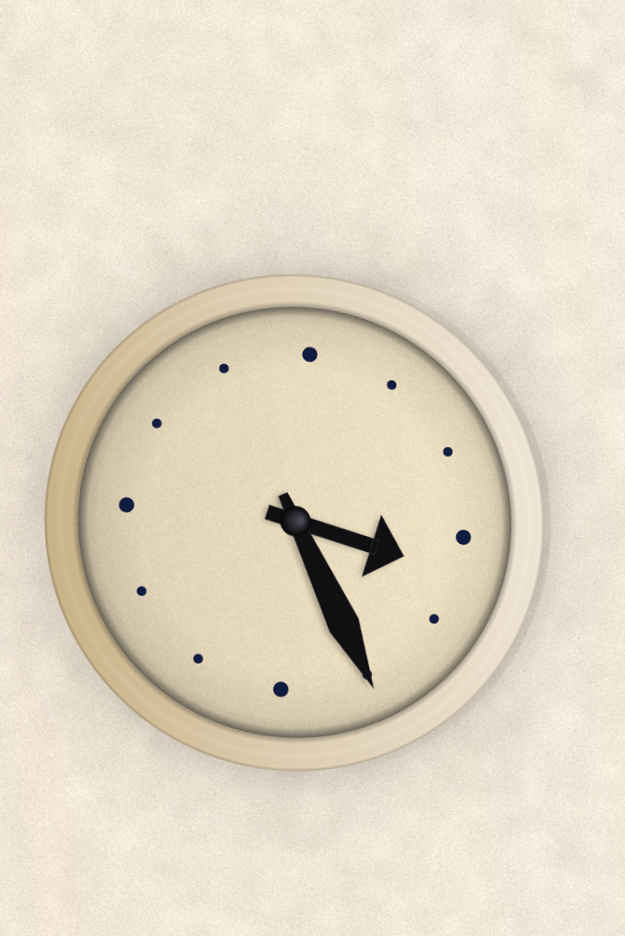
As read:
3:25
